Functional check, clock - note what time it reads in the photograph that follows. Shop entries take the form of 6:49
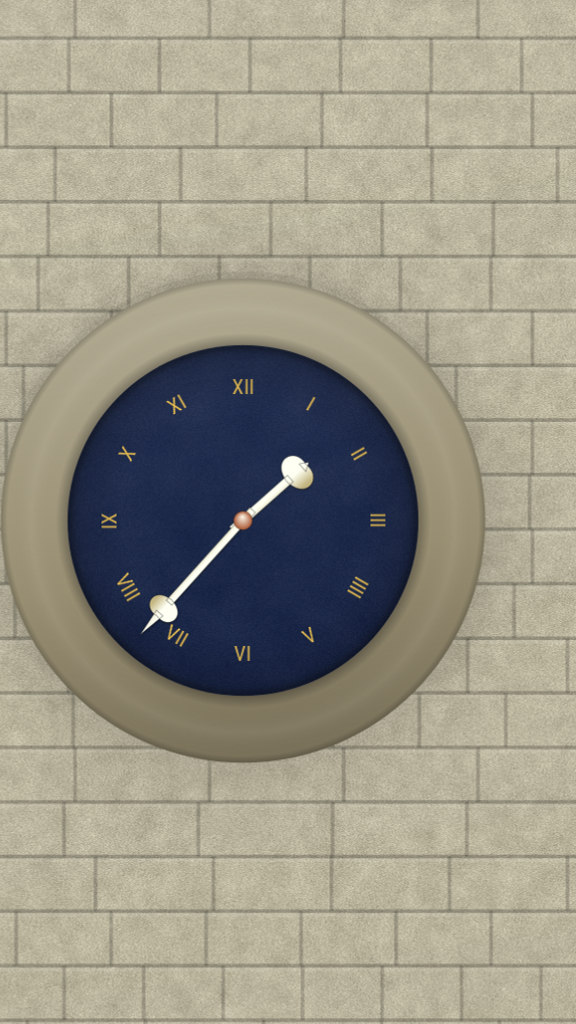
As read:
1:37
